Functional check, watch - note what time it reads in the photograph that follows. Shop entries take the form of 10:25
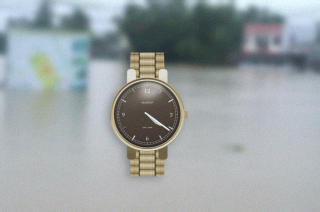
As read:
4:21
